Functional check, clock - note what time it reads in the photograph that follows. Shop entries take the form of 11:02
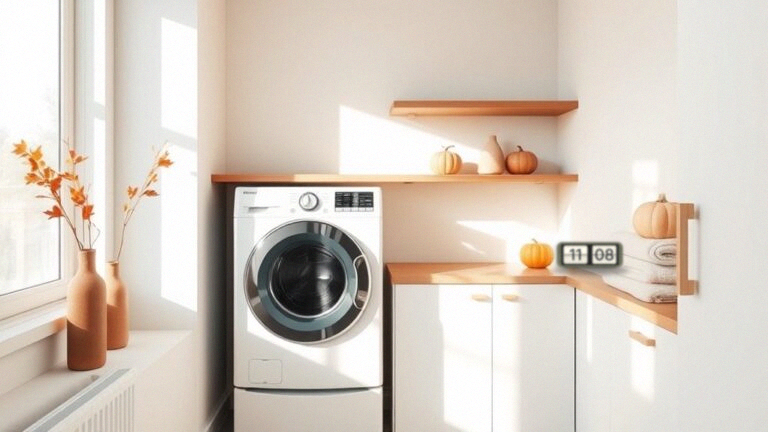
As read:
11:08
